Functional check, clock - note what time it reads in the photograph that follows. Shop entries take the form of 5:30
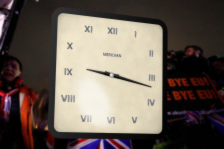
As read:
9:17
